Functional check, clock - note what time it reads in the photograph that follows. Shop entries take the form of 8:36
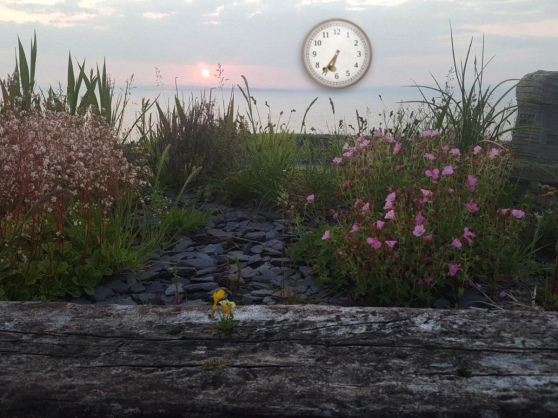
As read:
6:36
